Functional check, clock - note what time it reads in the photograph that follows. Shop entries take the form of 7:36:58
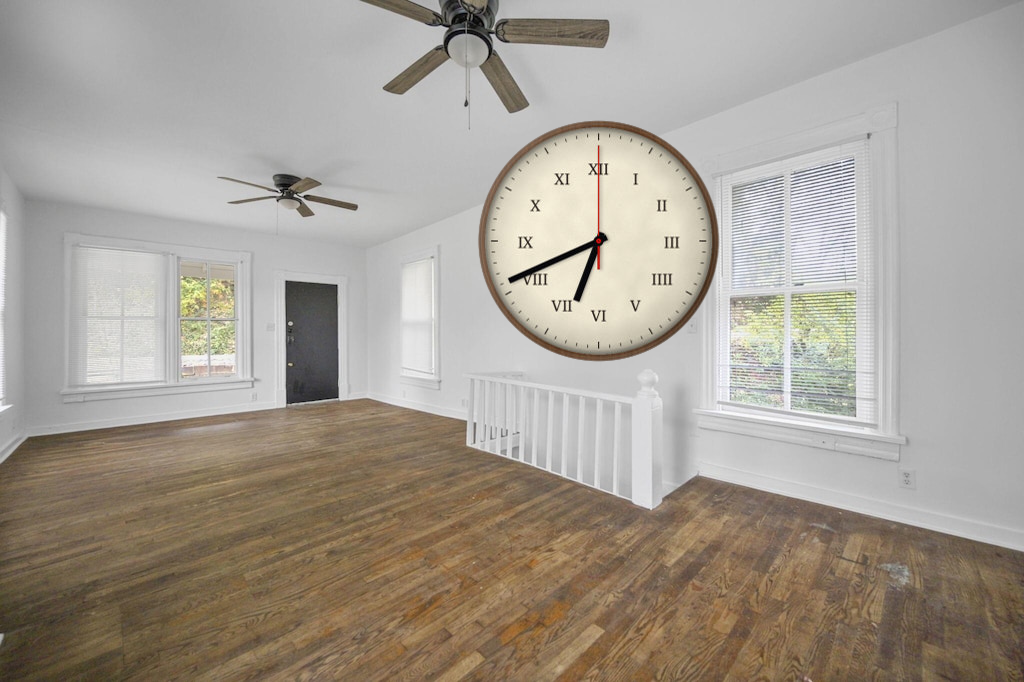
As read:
6:41:00
